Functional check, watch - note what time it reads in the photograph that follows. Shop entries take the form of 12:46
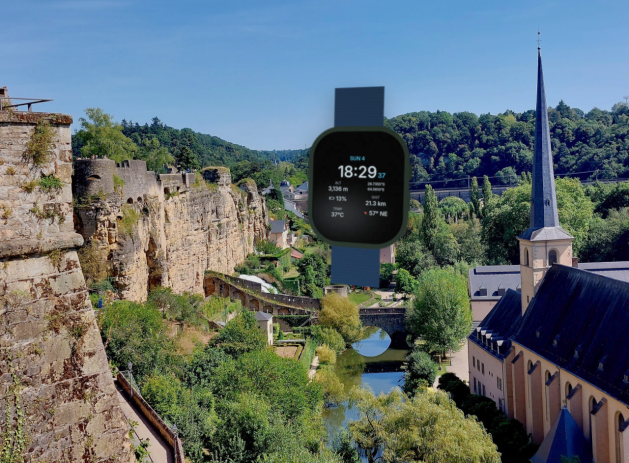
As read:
18:29
